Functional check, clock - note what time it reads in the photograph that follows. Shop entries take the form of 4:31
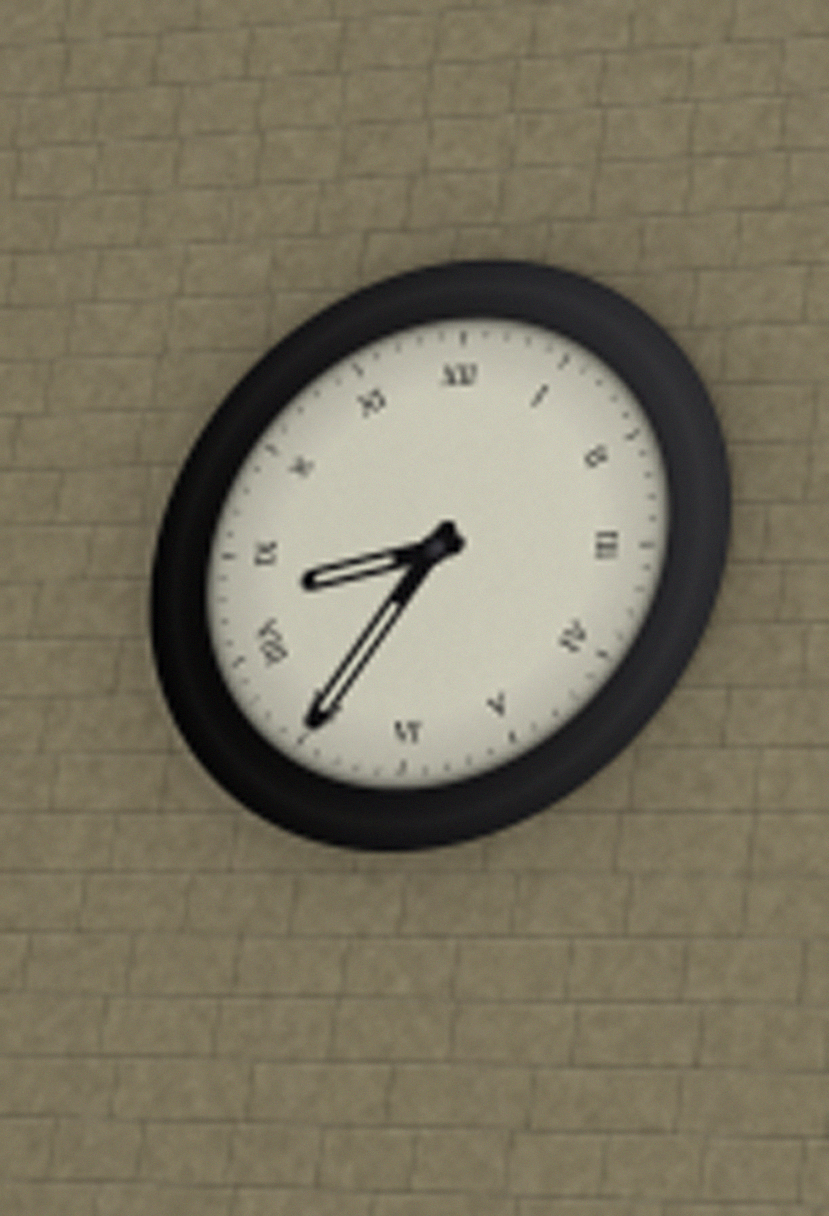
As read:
8:35
